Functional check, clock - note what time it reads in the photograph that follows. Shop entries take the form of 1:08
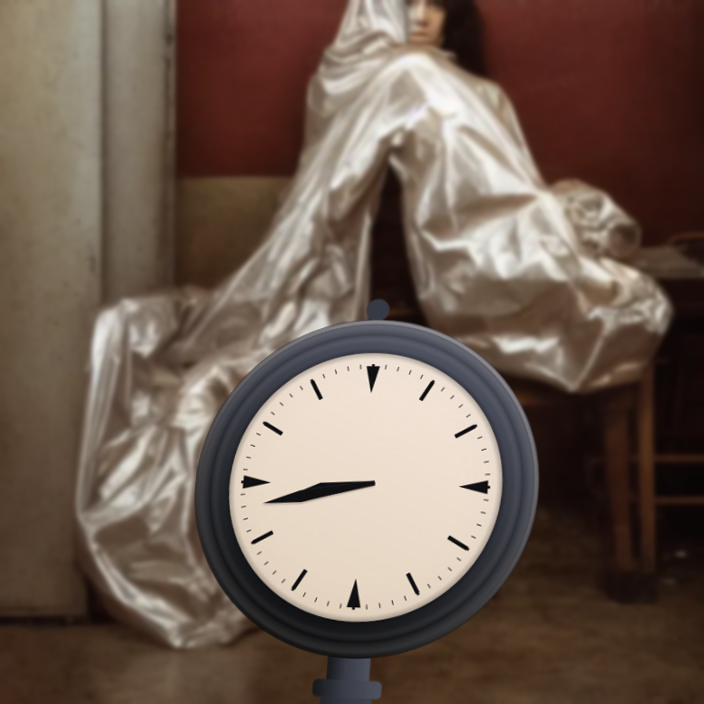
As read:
8:43
